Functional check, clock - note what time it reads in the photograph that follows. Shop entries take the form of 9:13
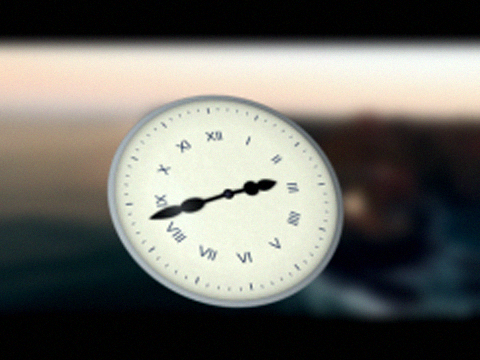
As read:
2:43
